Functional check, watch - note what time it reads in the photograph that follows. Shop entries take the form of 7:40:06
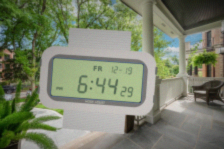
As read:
6:44:29
